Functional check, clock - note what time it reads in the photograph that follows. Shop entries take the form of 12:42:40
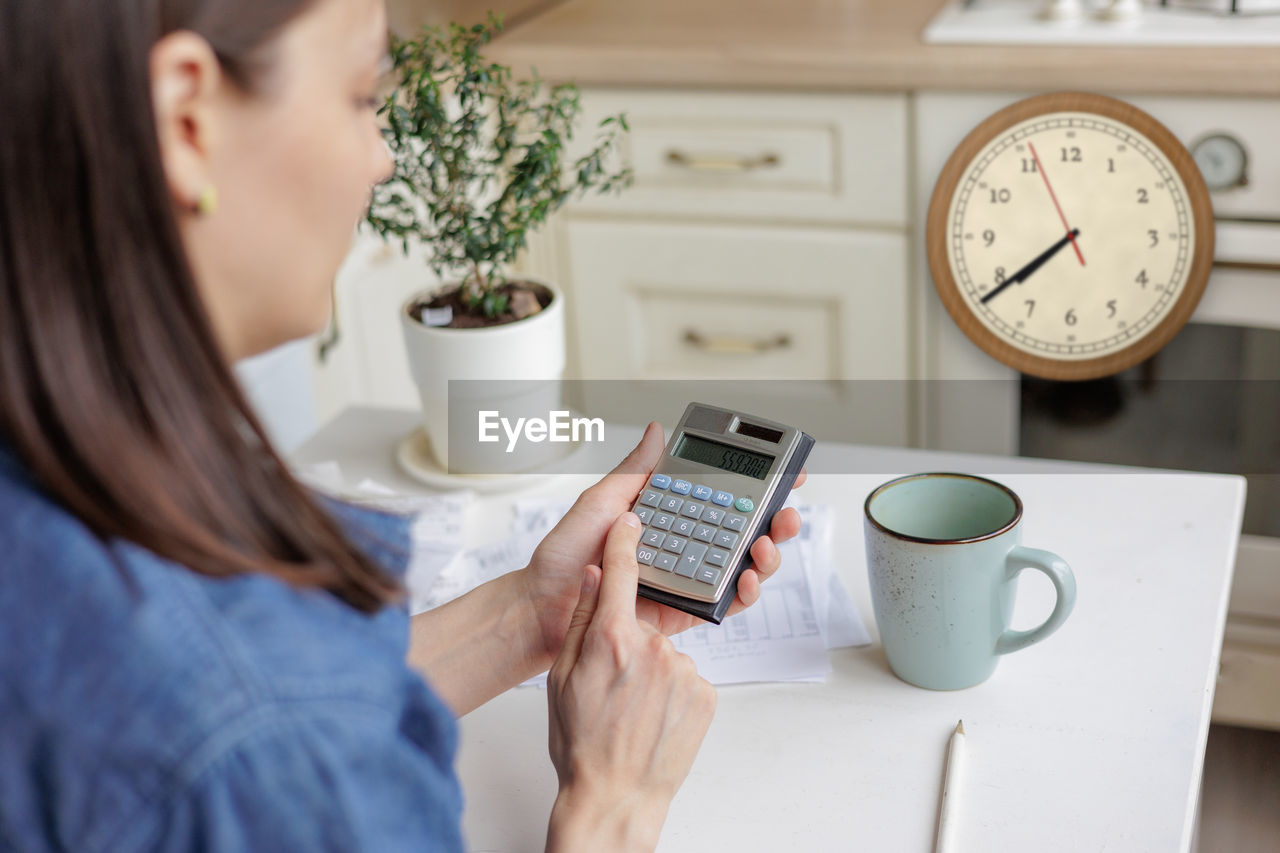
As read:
7:38:56
